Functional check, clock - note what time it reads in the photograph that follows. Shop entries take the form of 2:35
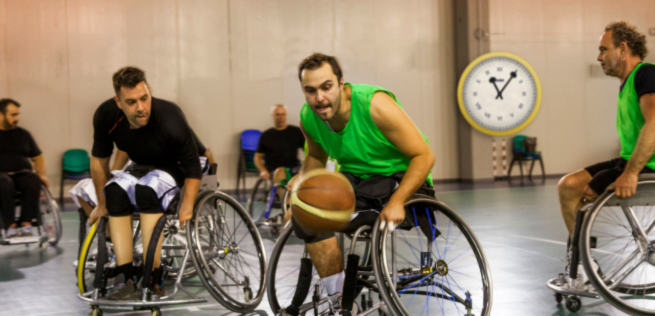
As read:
11:06
